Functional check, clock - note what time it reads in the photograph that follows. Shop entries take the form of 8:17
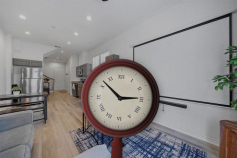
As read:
2:52
